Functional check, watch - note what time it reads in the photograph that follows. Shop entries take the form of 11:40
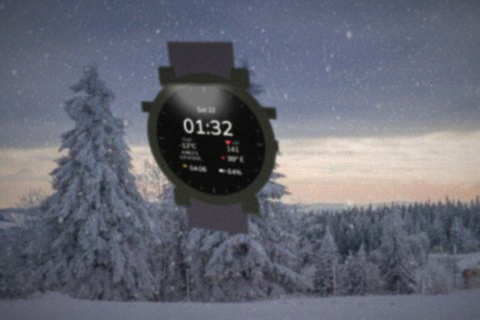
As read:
1:32
